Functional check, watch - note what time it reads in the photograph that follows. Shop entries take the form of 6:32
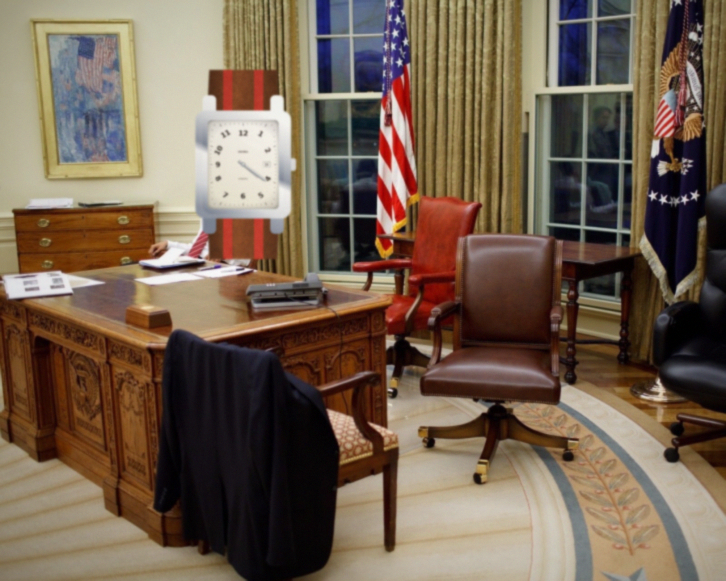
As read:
4:21
